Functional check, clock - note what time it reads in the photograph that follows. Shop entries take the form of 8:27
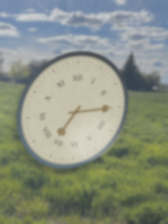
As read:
7:15
